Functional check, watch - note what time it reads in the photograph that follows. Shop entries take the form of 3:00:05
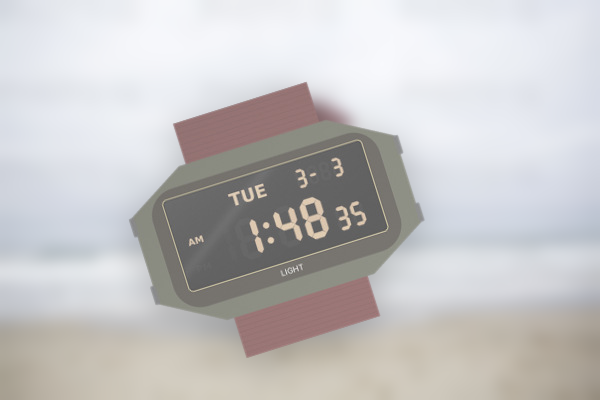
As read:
1:48:35
